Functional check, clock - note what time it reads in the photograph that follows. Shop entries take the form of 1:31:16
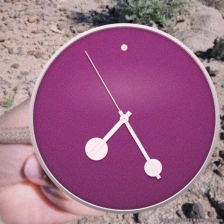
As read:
7:24:55
